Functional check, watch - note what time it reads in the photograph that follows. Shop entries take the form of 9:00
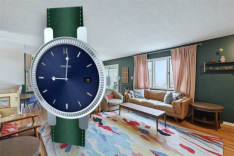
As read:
9:01
